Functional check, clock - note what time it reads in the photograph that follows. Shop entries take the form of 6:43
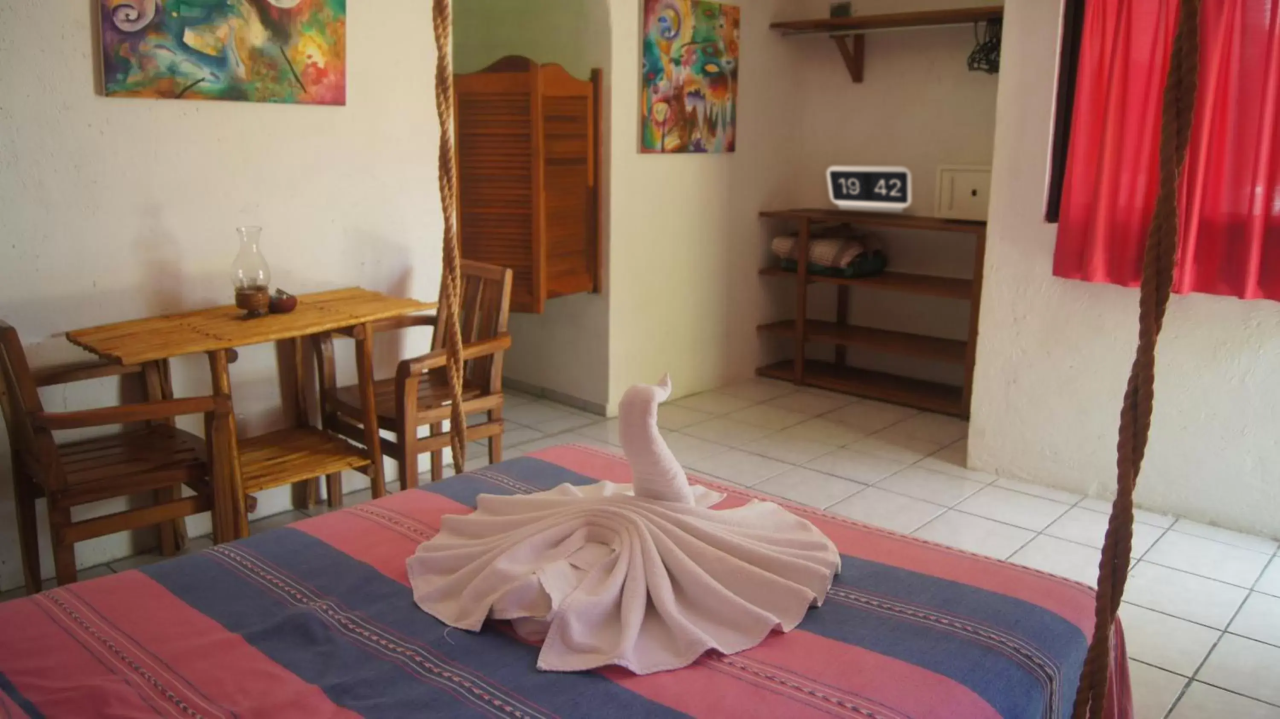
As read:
19:42
